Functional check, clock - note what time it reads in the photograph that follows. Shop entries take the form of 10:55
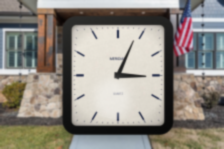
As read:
3:04
